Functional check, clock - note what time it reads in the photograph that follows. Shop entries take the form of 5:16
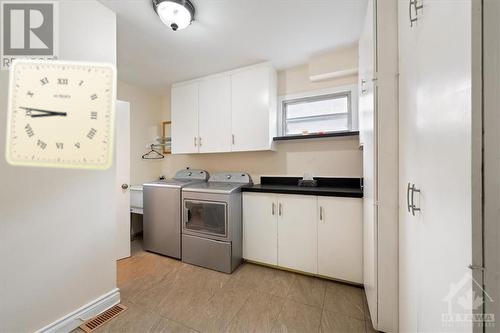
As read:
8:46
